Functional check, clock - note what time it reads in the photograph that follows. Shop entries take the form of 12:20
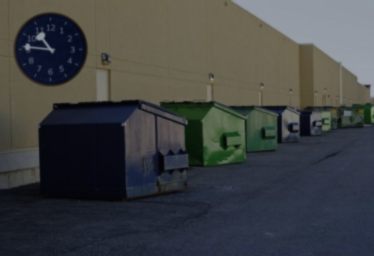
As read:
10:46
